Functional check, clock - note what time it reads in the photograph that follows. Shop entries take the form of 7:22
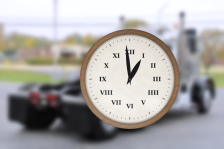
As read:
12:59
